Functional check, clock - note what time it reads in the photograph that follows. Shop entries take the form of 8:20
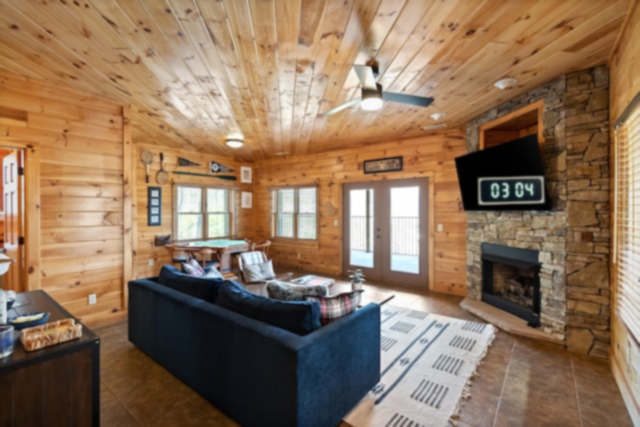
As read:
3:04
